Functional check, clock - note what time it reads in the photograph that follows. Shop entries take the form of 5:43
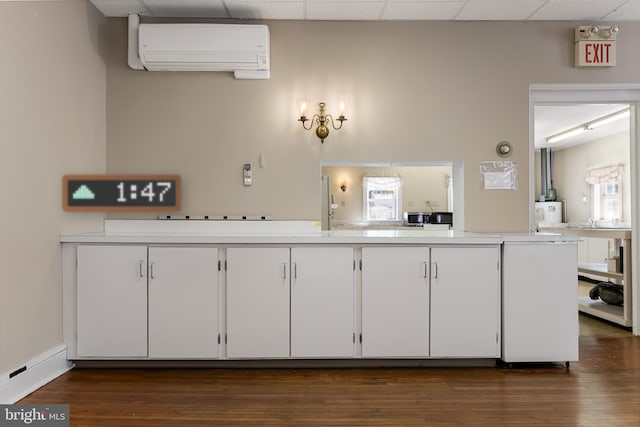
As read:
1:47
